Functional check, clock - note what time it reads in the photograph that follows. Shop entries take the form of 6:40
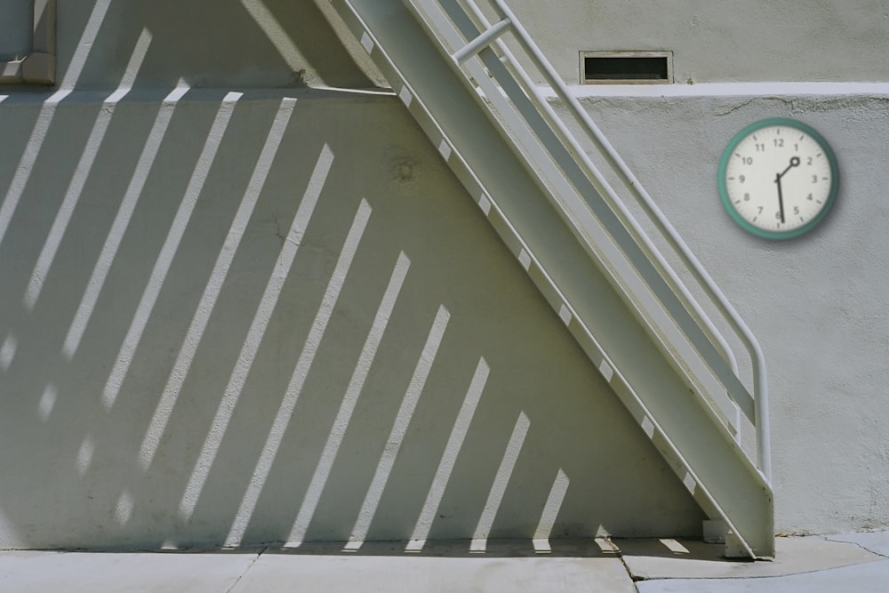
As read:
1:29
